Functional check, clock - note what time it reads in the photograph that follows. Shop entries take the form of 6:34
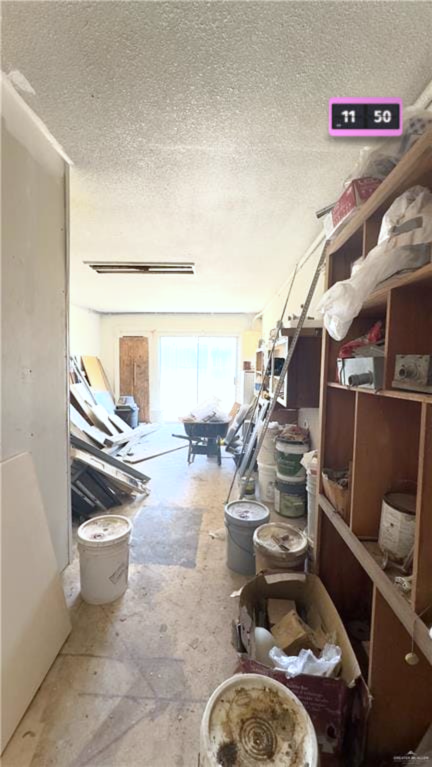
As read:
11:50
